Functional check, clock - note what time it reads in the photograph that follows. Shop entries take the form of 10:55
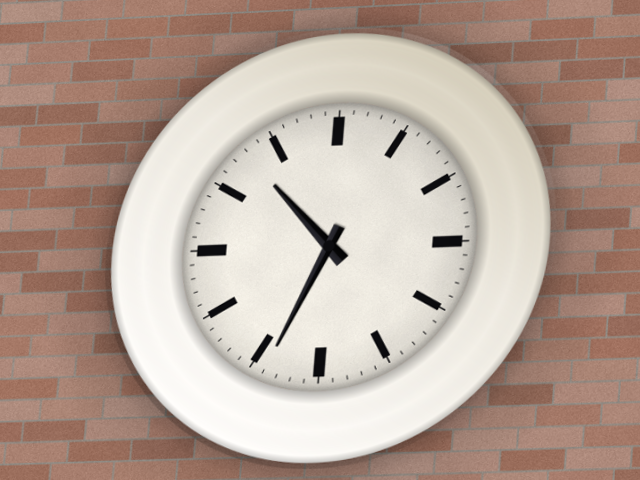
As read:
10:34
